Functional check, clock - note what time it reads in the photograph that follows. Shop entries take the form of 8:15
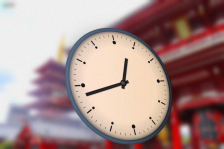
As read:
12:43
